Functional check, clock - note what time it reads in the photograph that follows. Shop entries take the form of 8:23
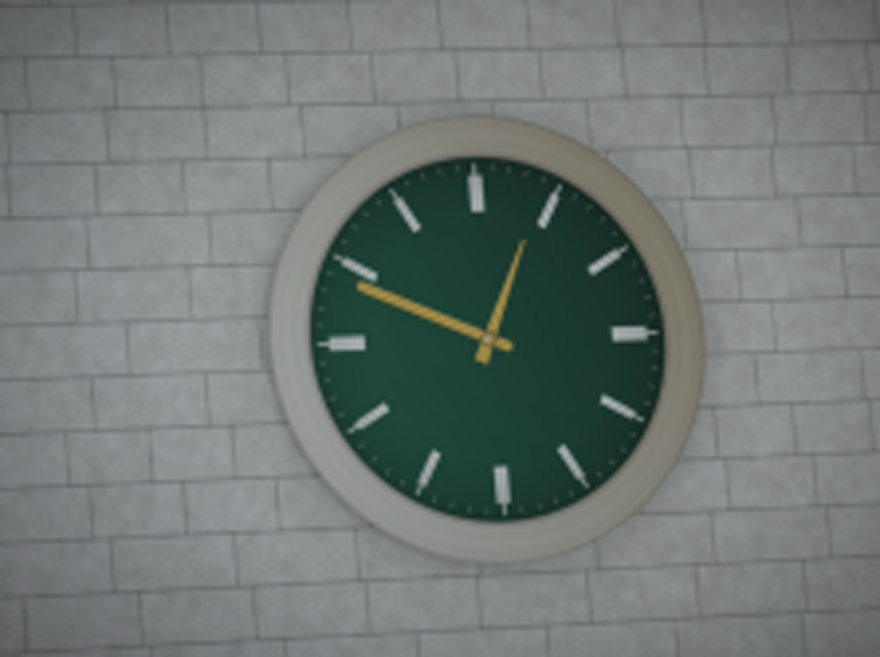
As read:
12:49
